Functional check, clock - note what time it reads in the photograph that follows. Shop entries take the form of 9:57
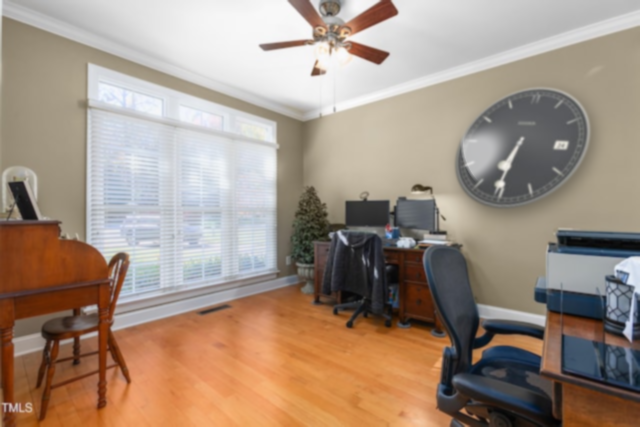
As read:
6:31
